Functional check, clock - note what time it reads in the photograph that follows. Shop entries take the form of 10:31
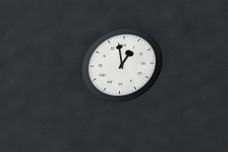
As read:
12:58
